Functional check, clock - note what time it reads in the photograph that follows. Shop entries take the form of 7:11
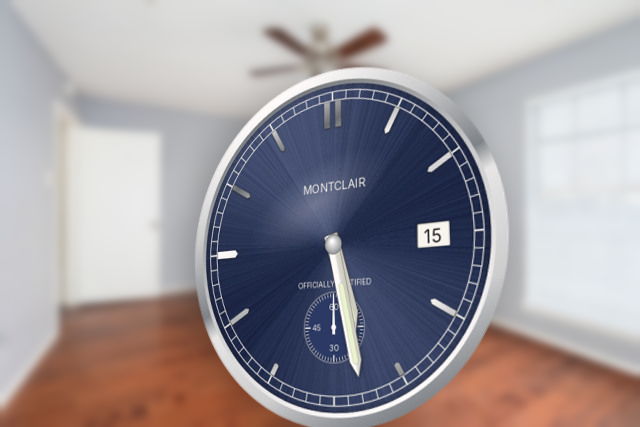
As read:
5:28
